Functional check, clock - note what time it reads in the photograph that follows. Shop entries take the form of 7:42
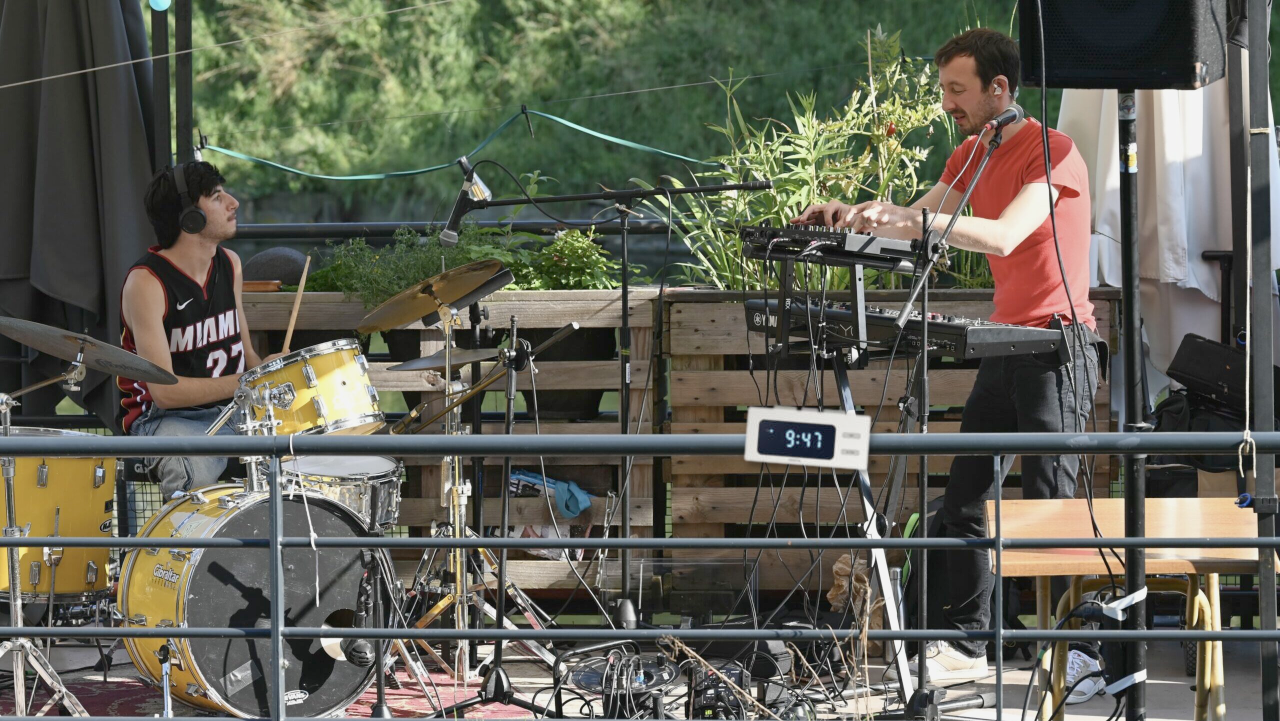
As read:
9:47
